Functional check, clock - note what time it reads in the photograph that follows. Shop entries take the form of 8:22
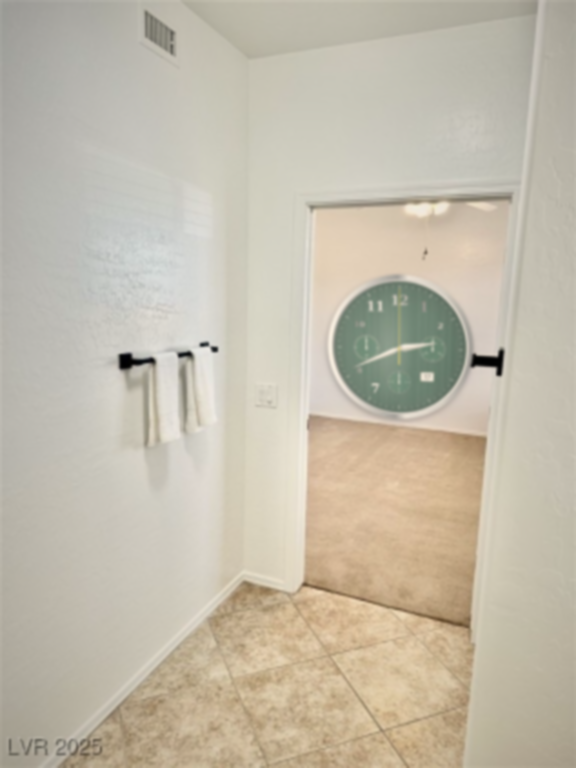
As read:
2:41
